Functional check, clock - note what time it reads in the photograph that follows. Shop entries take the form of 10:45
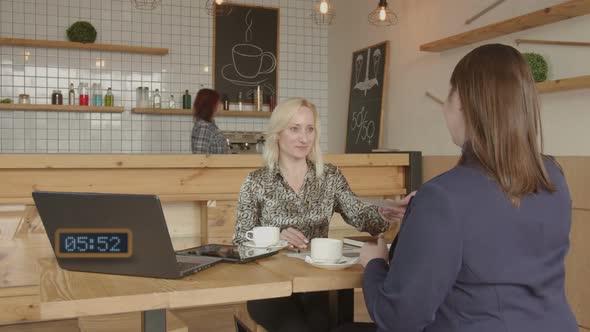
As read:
5:52
